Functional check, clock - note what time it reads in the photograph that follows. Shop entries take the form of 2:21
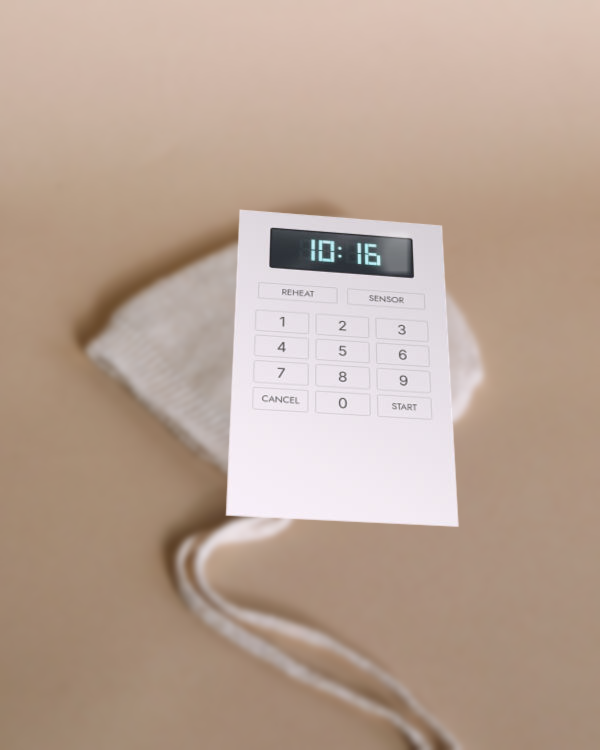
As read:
10:16
